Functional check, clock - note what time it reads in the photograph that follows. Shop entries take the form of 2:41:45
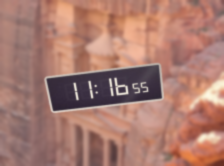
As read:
11:16:55
